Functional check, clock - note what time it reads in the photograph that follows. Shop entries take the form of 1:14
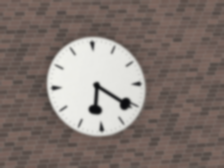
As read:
6:21
